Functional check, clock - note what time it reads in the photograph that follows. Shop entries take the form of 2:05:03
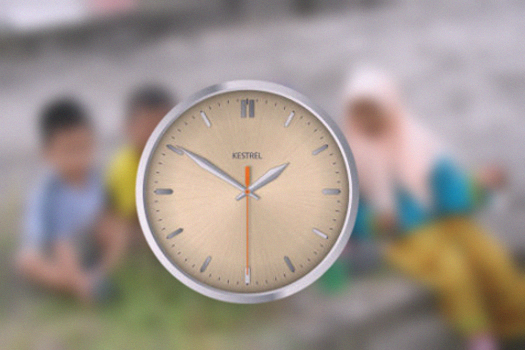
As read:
1:50:30
